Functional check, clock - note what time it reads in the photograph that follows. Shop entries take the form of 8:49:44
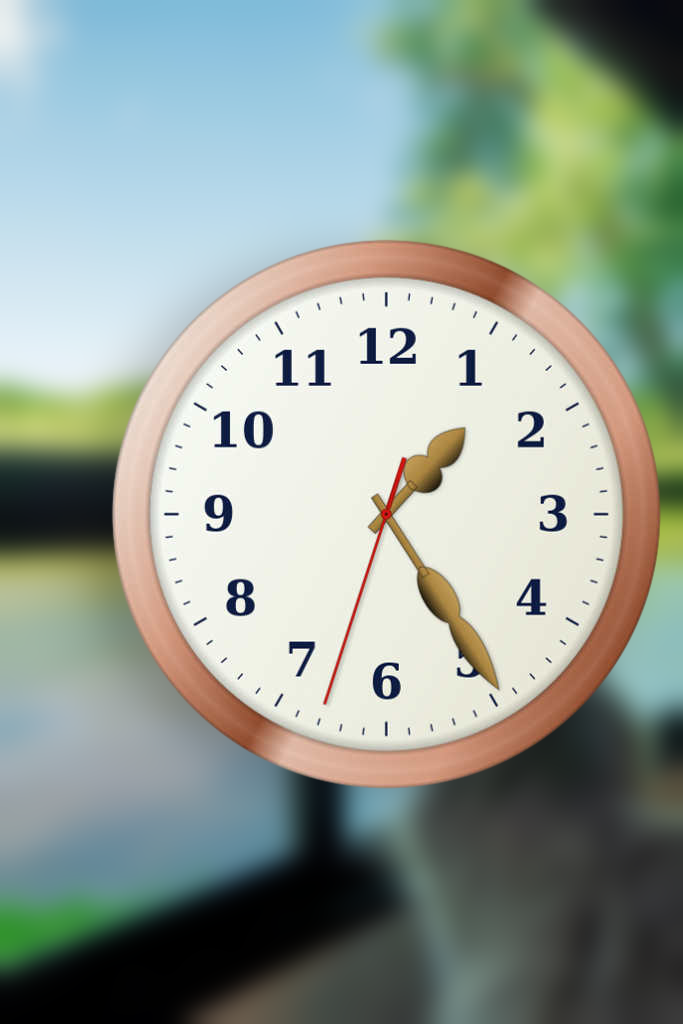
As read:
1:24:33
